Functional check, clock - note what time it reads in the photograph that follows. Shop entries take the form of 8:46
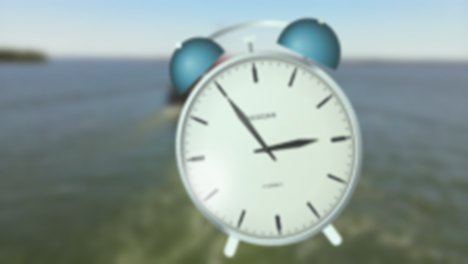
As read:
2:55
